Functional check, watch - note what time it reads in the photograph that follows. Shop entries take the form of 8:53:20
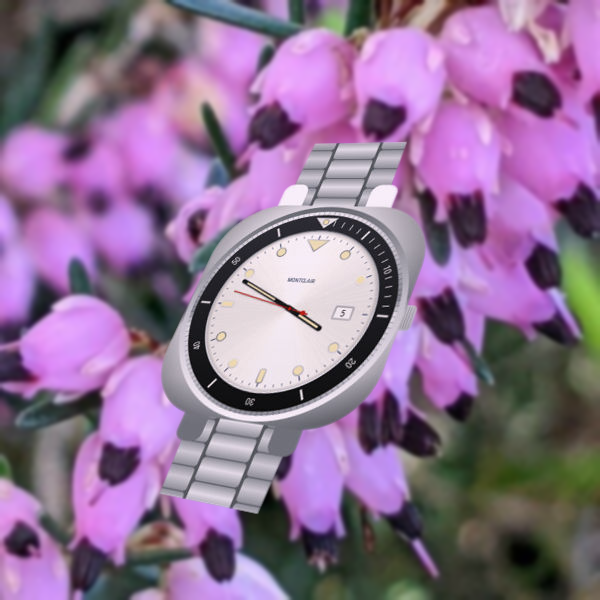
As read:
3:48:47
